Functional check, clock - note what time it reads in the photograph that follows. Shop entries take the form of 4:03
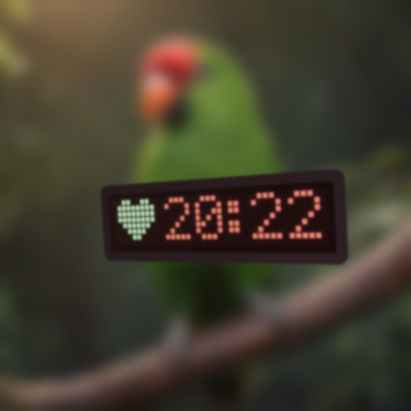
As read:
20:22
